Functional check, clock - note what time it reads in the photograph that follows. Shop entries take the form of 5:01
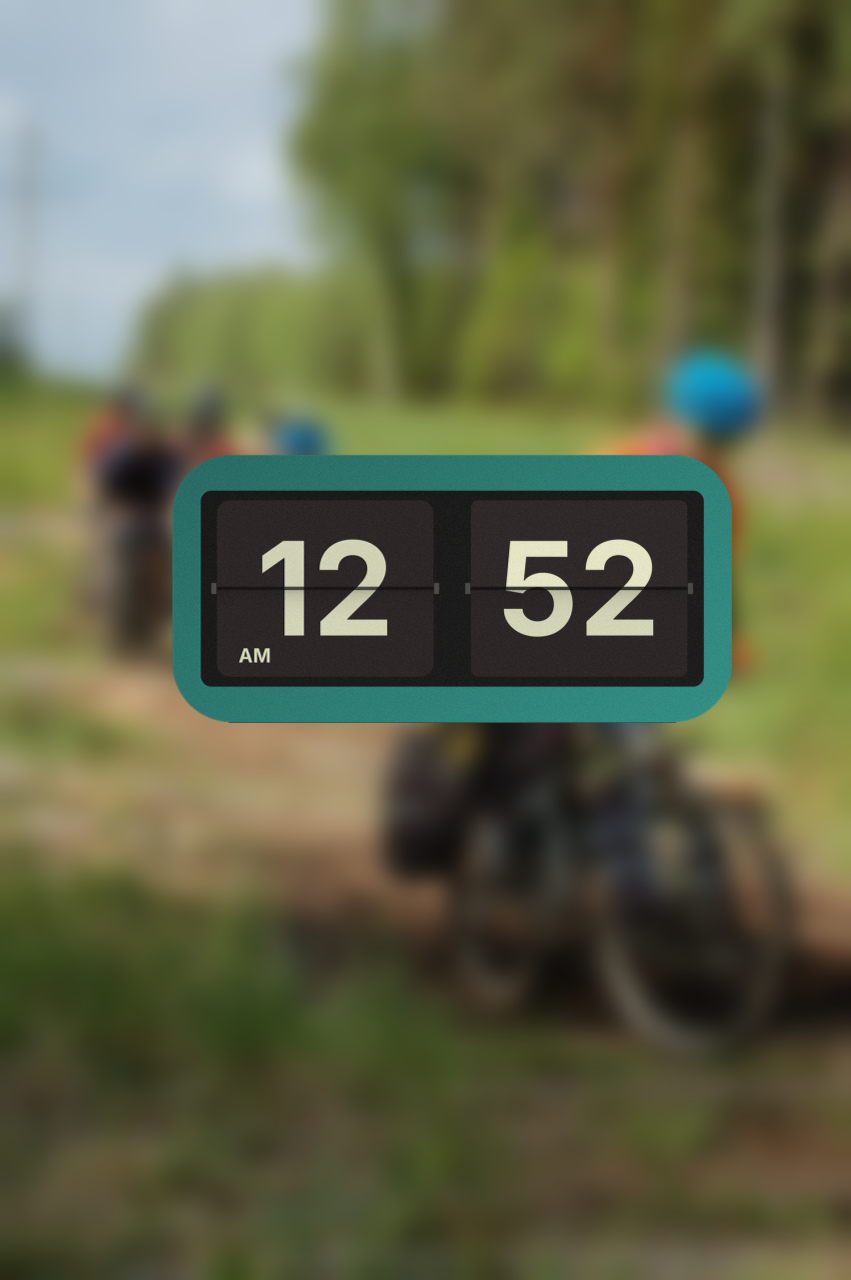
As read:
12:52
